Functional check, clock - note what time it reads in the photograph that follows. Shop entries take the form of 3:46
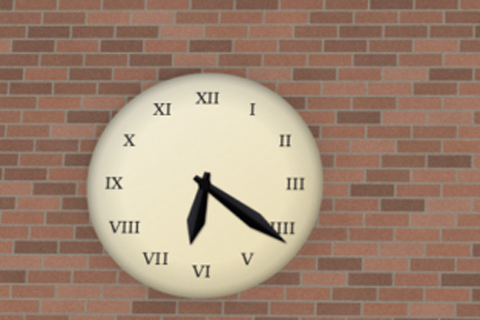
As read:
6:21
